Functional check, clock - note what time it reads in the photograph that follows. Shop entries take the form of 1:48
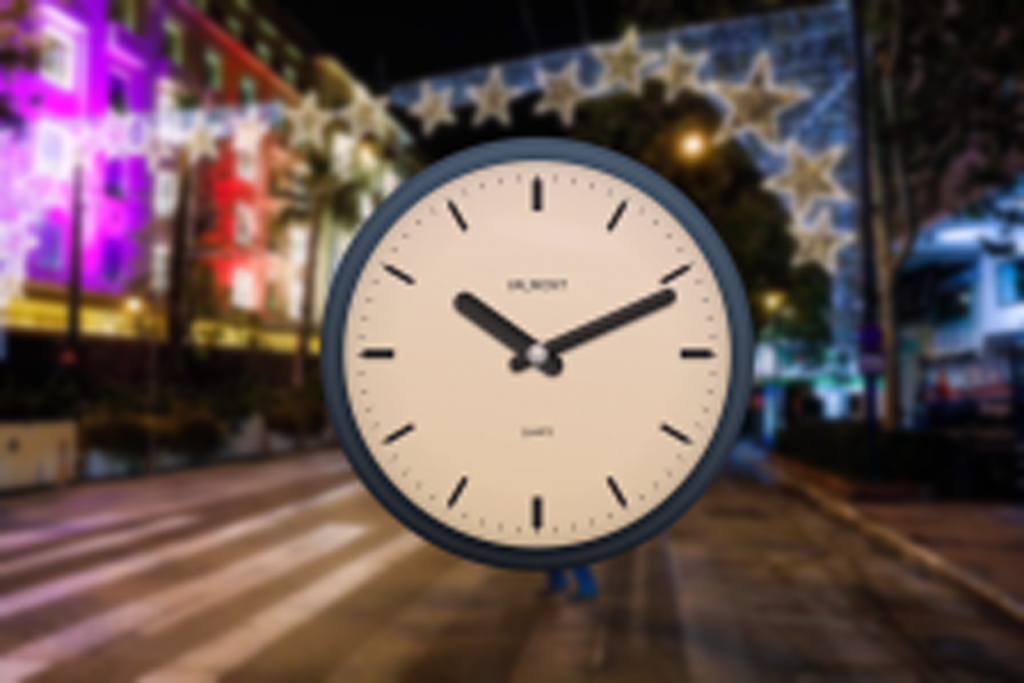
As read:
10:11
